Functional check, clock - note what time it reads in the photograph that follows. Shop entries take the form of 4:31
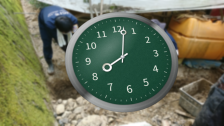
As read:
8:02
